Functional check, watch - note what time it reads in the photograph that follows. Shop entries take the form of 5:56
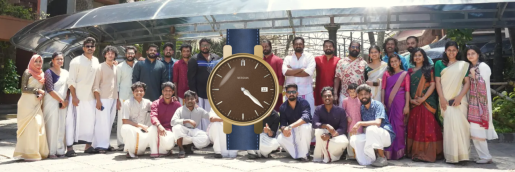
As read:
4:22
